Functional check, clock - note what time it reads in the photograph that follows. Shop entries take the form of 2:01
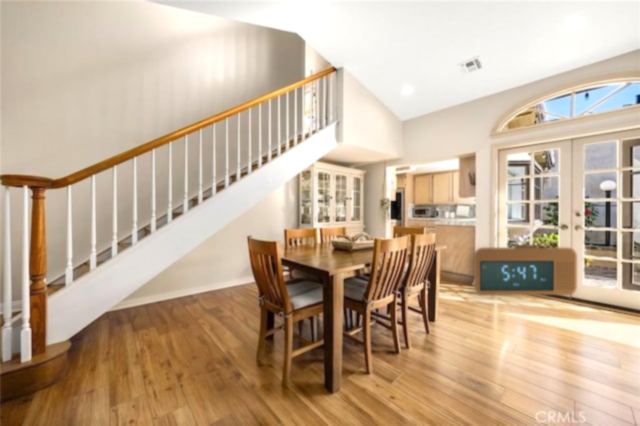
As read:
5:47
